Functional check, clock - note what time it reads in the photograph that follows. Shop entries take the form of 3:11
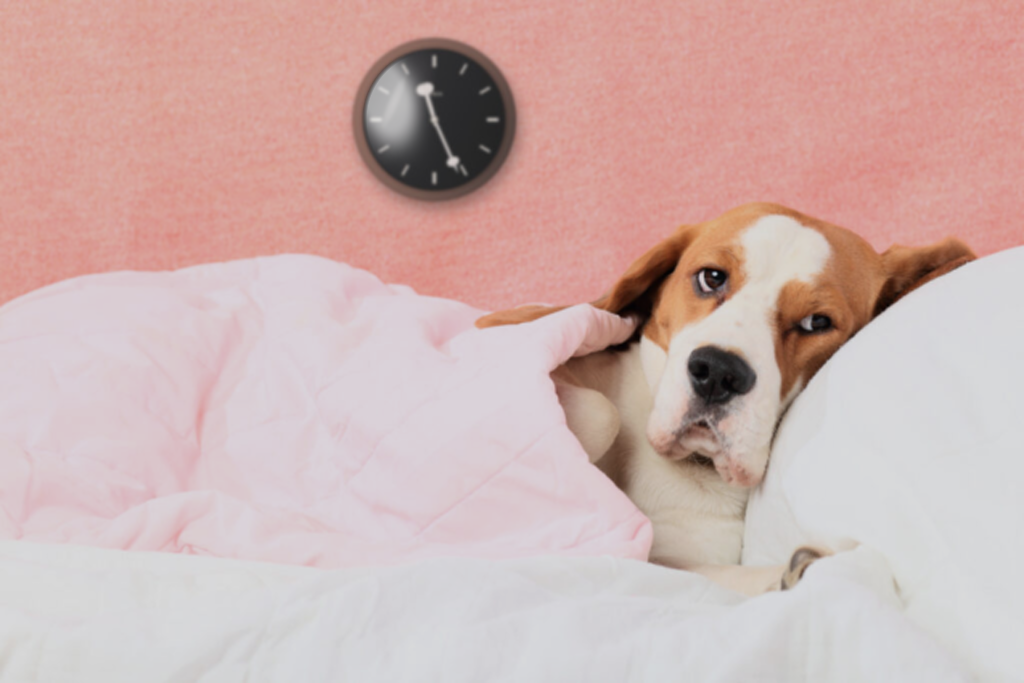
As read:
11:26
